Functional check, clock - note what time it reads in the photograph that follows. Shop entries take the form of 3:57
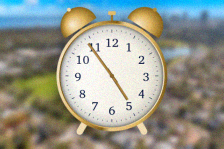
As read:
4:54
